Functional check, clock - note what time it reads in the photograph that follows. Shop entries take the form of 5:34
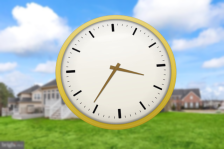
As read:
3:36
